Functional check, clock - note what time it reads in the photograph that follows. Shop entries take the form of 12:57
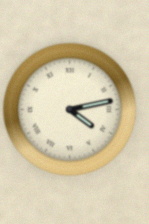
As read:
4:13
